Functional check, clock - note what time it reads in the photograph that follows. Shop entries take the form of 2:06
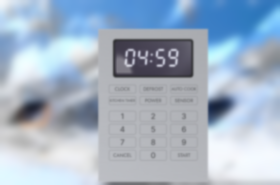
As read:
4:59
